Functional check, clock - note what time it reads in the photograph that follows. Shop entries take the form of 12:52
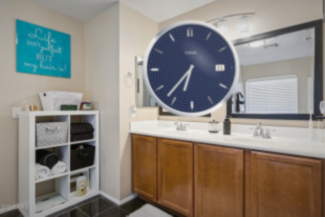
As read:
6:37
